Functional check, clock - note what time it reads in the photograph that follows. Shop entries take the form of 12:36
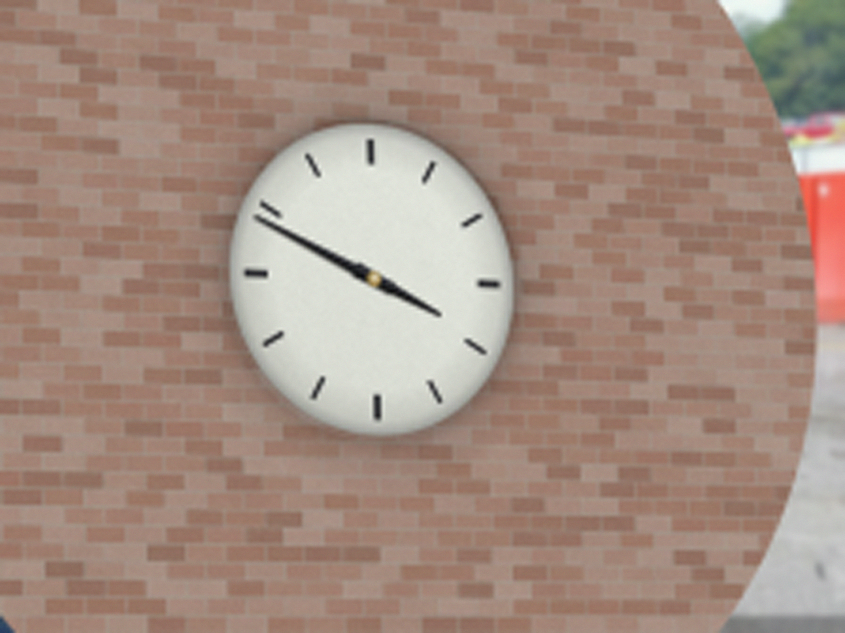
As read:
3:49
